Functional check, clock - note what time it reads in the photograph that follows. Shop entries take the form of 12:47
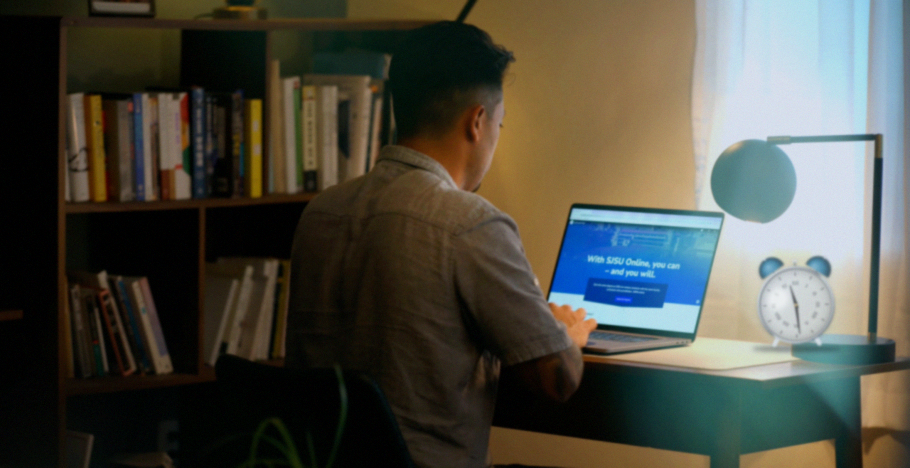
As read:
11:29
